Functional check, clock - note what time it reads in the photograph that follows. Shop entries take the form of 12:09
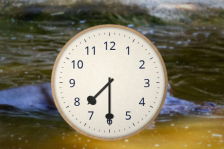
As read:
7:30
